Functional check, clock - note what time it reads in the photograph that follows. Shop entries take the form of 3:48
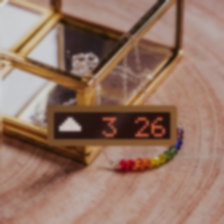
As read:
3:26
